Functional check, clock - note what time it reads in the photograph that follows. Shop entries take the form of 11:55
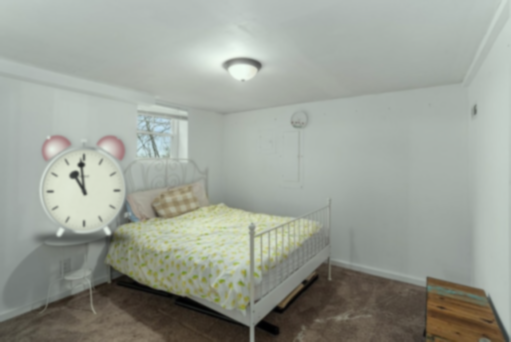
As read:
10:59
